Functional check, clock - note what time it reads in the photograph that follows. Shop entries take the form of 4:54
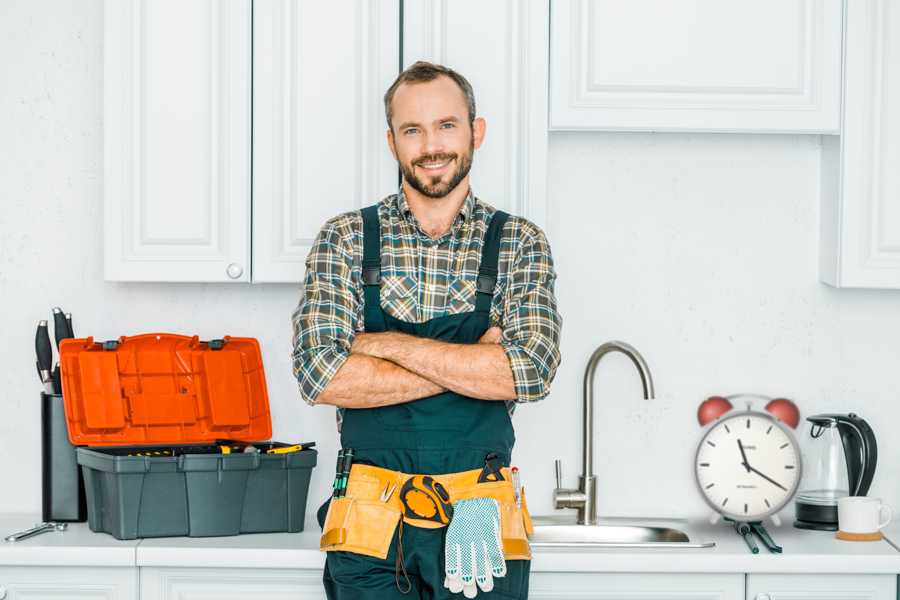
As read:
11:20
